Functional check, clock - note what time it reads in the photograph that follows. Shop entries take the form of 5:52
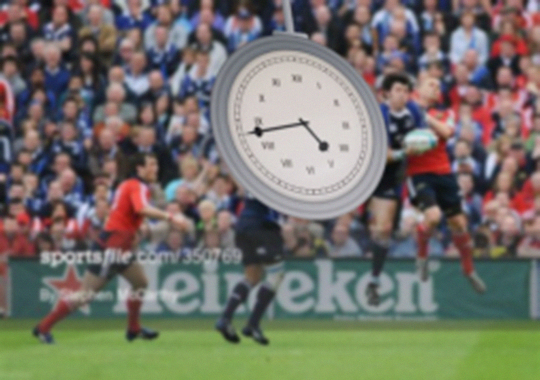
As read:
4:43
